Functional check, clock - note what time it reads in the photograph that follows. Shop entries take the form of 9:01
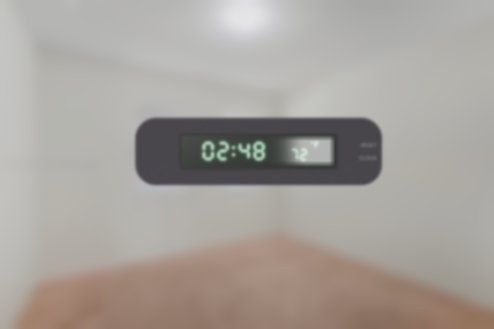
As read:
2:48
